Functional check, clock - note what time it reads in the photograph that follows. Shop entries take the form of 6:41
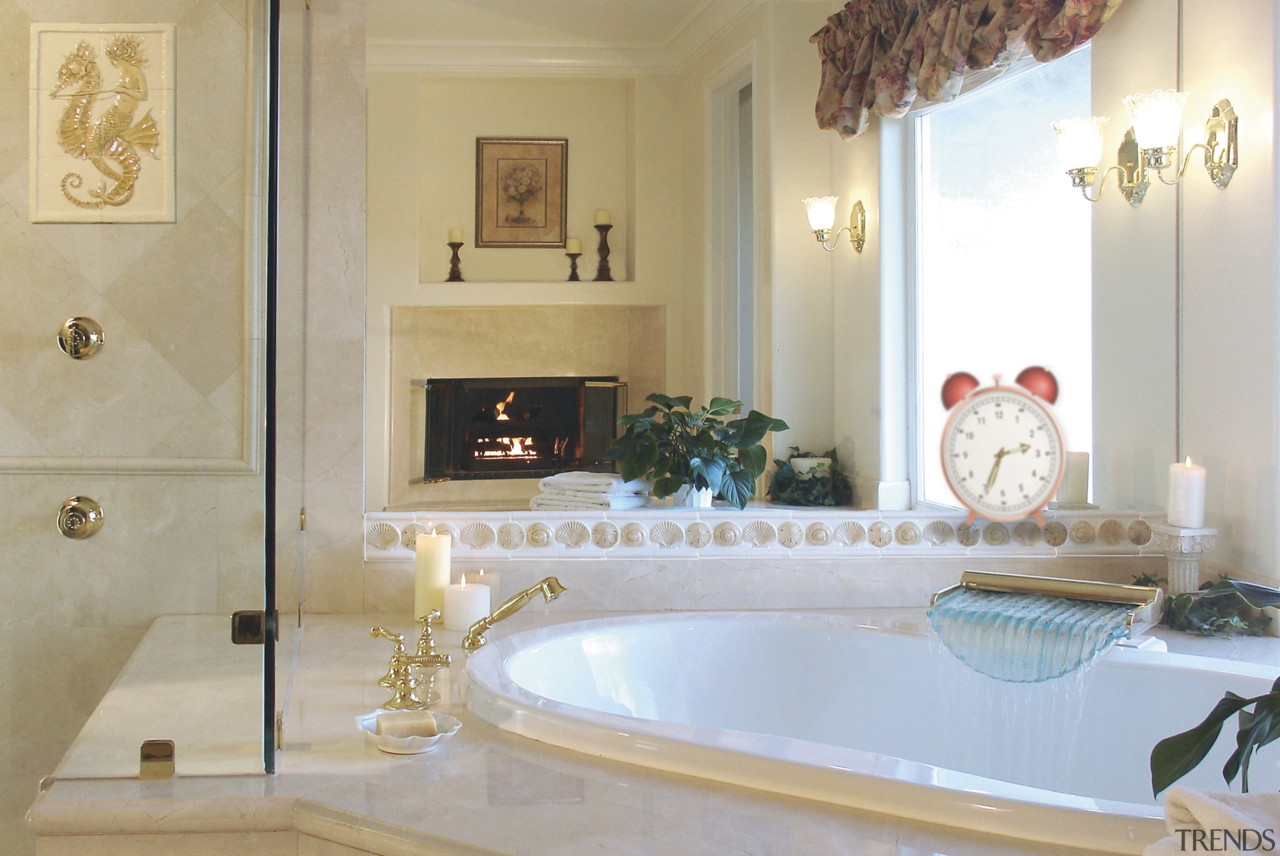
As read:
2:34
